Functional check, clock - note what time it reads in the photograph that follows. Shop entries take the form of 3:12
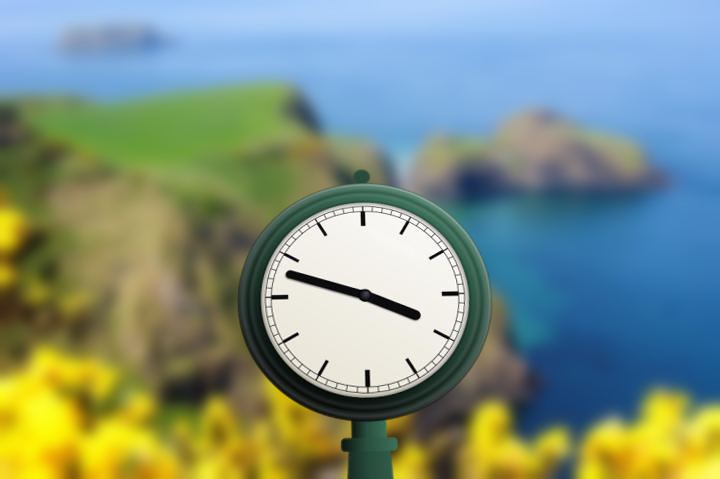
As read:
3:48
